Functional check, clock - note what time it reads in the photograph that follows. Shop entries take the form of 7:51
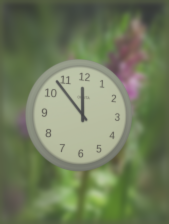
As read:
11:53
